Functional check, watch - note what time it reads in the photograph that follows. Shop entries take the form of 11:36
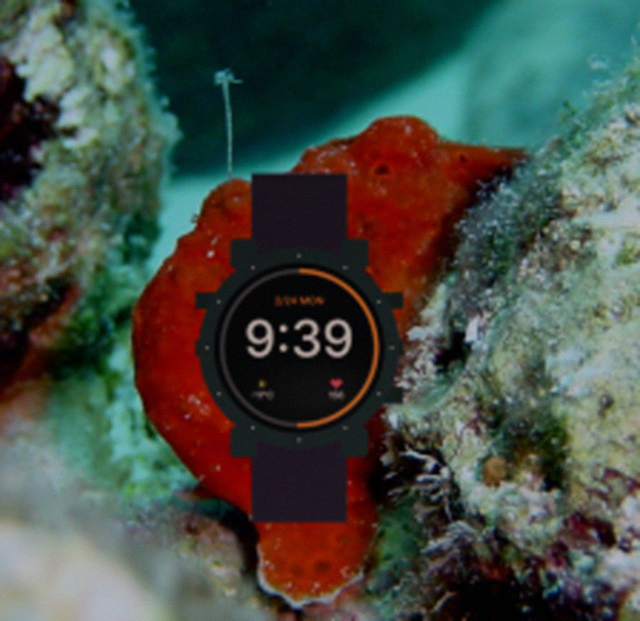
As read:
9:39
